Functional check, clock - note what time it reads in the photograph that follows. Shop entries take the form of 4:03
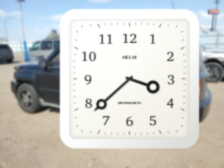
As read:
3:38
